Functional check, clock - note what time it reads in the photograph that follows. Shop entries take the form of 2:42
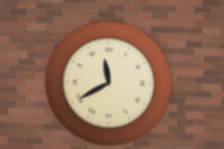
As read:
11:40
